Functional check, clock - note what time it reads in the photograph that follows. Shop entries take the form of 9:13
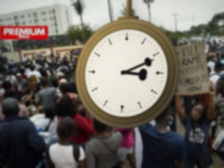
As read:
3:11
